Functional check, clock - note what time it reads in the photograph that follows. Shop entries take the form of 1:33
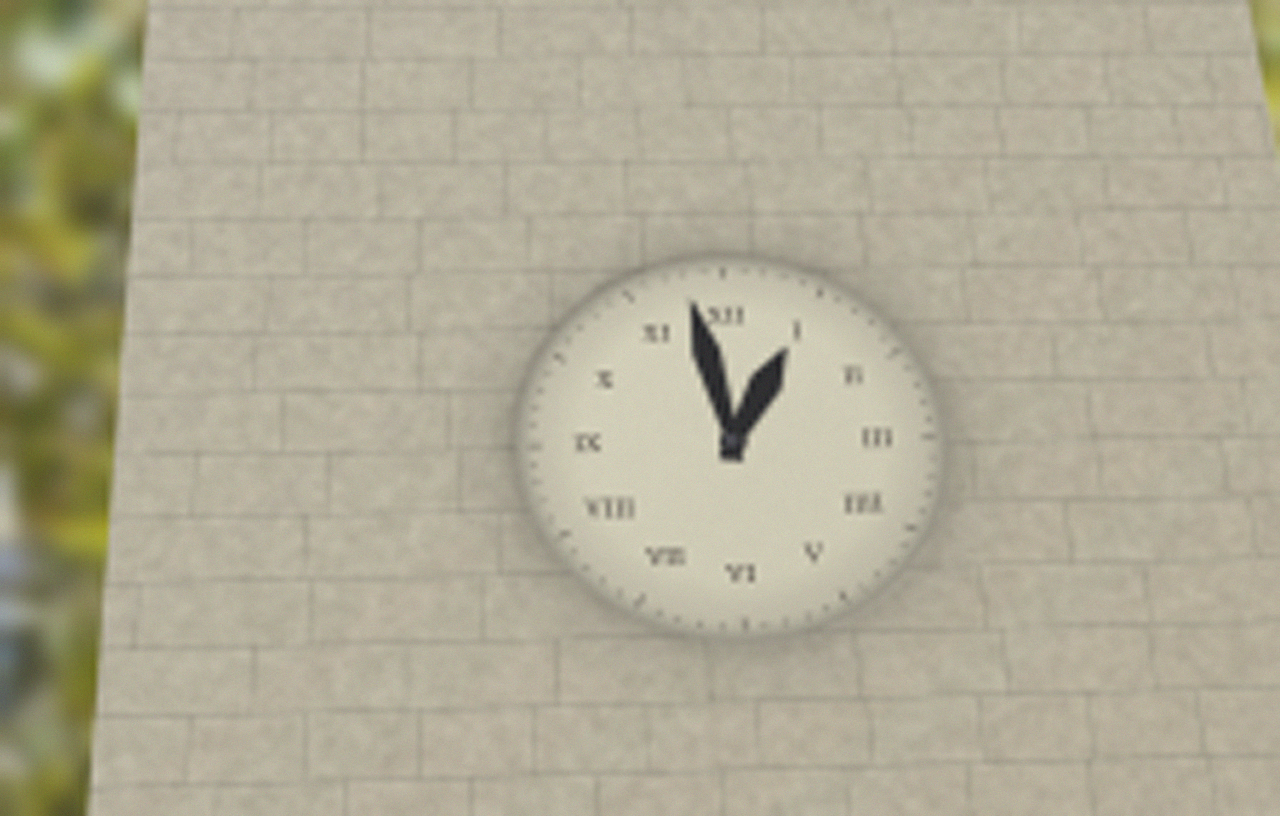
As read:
12:58
